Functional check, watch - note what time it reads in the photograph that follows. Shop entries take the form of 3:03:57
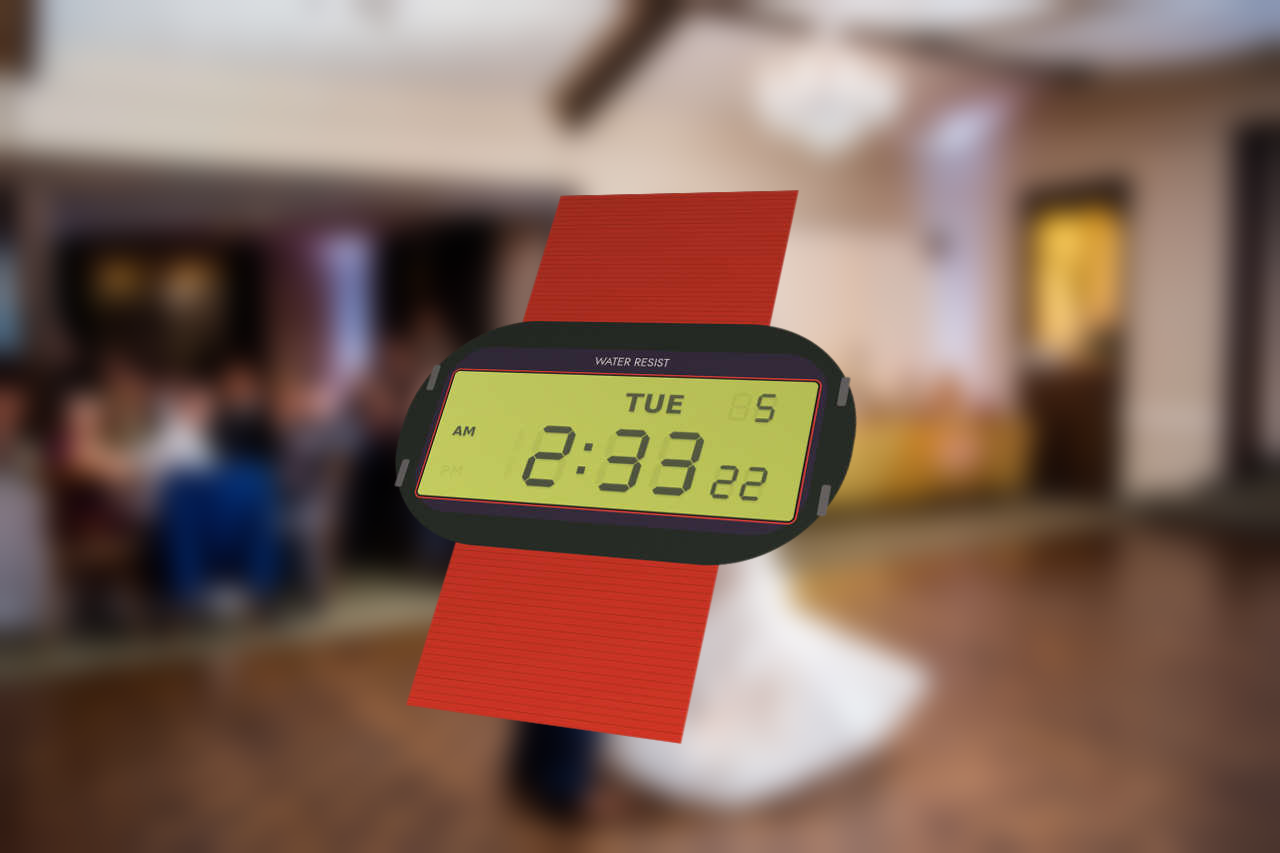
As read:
2:33:22
